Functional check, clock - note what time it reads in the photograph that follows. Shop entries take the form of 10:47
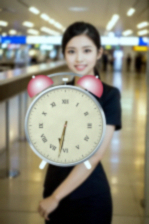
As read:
6:32
